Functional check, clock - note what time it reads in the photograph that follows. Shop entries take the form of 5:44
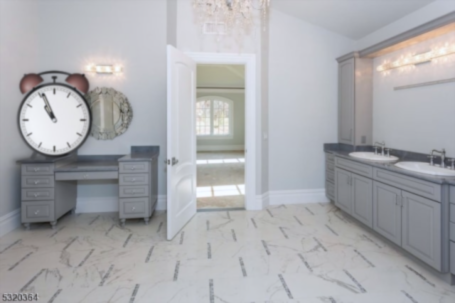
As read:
10:56
